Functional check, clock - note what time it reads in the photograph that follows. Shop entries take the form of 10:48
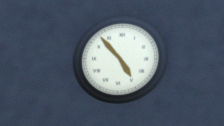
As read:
4:53
